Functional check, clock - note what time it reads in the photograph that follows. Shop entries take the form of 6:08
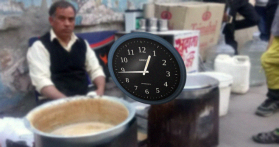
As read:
12:44
